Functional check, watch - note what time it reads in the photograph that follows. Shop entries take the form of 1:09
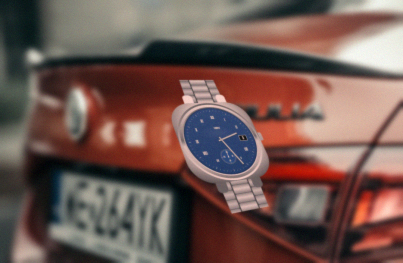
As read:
2:26
